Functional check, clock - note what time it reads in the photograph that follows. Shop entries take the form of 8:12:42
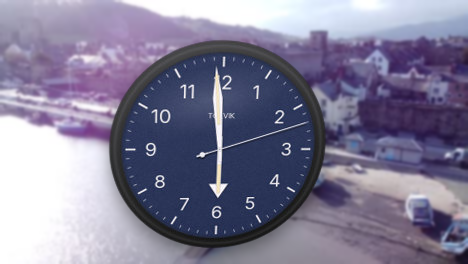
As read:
5:59:12
